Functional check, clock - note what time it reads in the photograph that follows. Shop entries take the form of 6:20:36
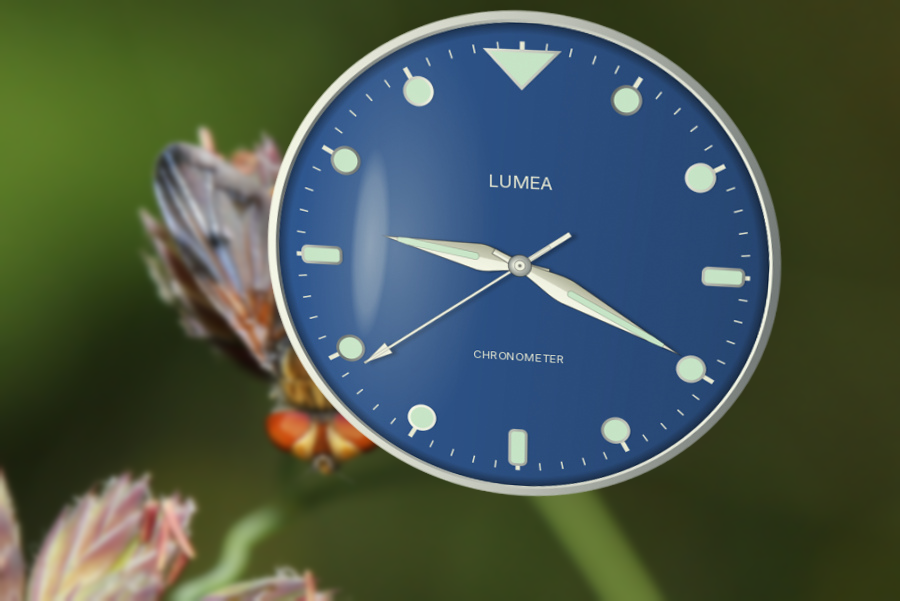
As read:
9:19:39
